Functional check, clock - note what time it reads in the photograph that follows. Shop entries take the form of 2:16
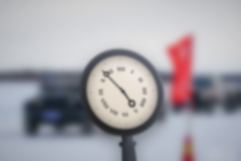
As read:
4:53
